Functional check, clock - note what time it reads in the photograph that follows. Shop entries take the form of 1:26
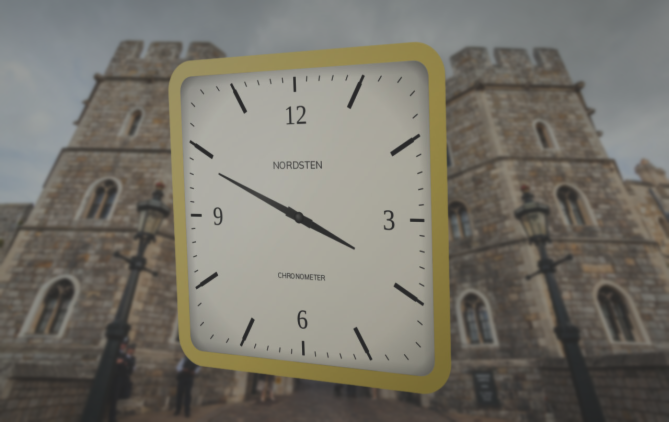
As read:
3:49
